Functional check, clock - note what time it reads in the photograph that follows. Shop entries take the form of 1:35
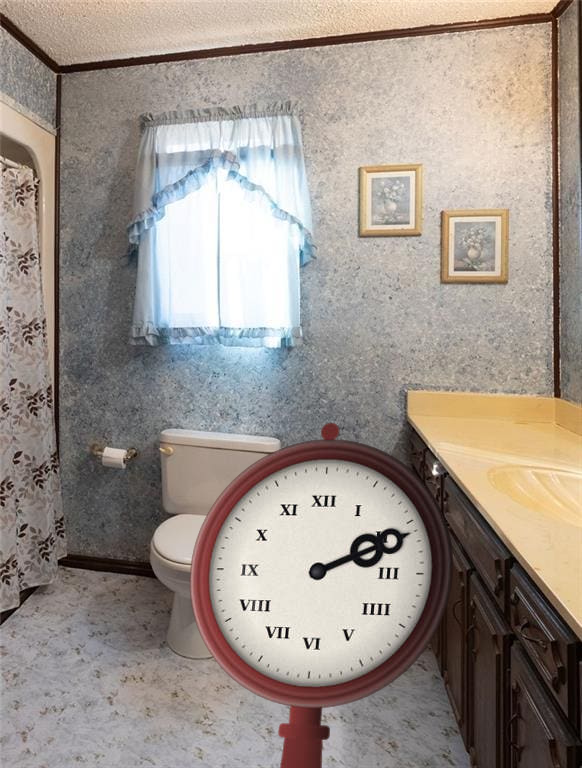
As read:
2:11
